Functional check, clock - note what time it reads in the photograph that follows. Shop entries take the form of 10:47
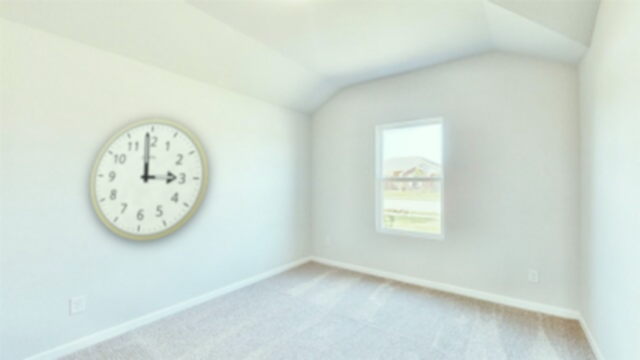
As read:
2:59
